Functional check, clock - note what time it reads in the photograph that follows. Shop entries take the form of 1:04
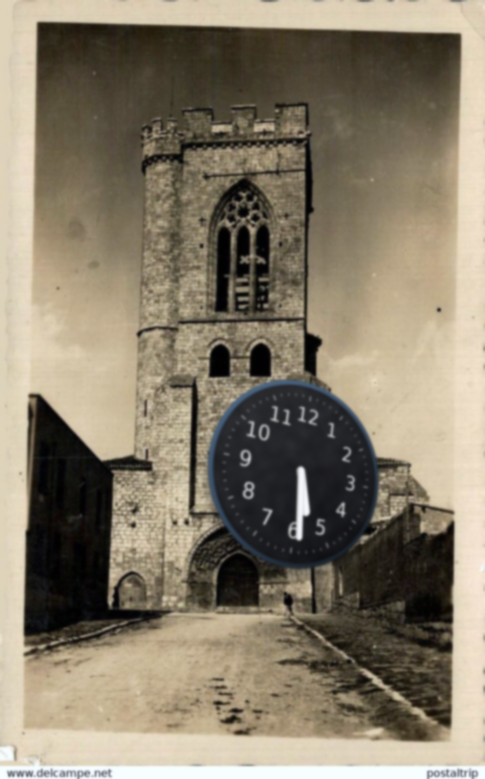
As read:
5:29
